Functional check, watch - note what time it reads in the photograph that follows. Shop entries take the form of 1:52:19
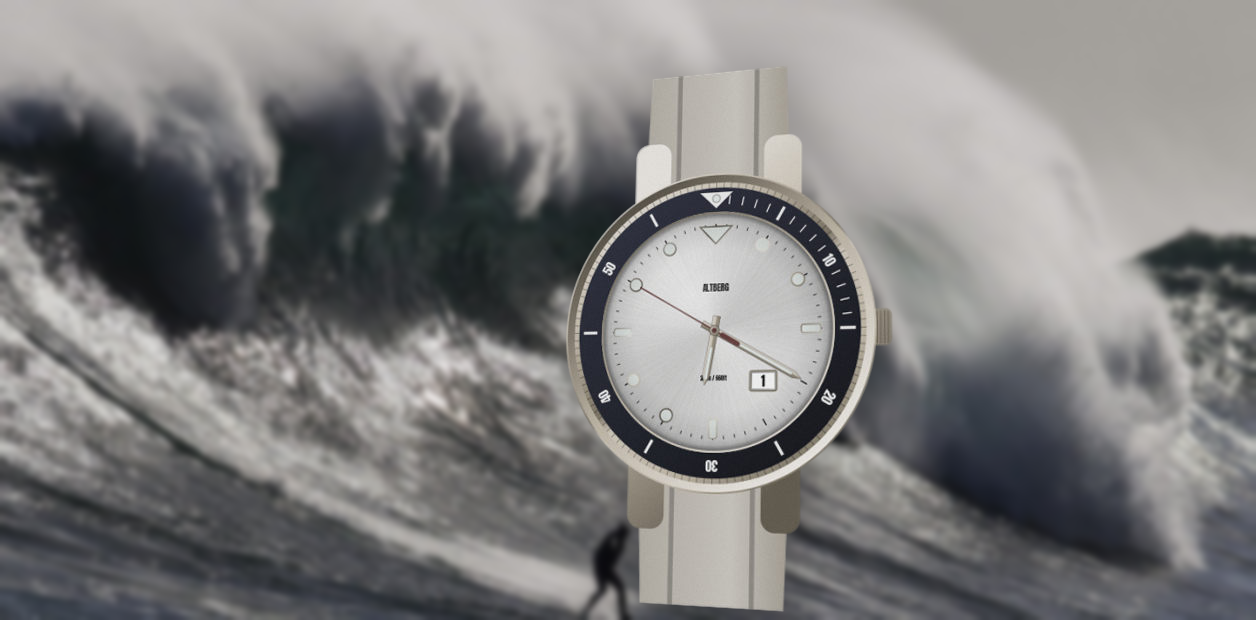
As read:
6:19:50
